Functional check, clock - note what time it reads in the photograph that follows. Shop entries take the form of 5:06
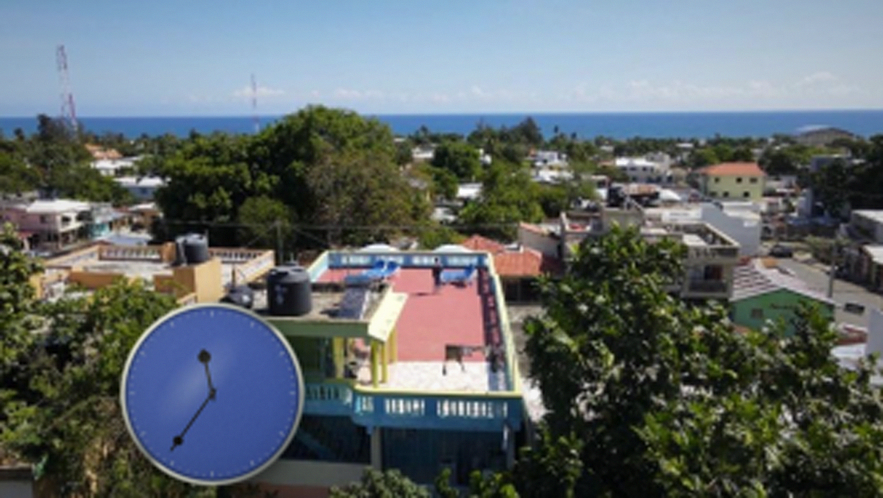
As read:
11:36
